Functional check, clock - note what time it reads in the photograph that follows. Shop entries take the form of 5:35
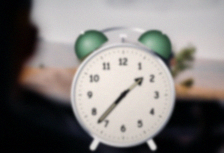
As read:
1:37
